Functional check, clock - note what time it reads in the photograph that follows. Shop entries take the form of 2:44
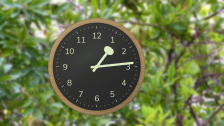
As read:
1:14
